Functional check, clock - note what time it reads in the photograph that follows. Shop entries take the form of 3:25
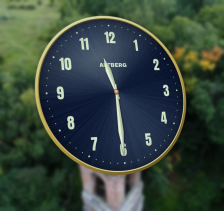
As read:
11:30
